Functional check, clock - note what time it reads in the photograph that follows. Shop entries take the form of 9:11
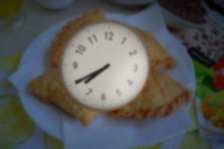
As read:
7:40
